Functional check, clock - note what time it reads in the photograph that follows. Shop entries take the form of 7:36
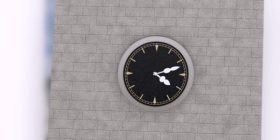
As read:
4:12
